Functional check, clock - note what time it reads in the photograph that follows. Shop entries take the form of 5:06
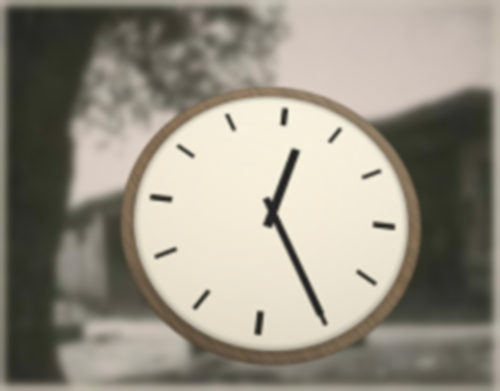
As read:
12:25
